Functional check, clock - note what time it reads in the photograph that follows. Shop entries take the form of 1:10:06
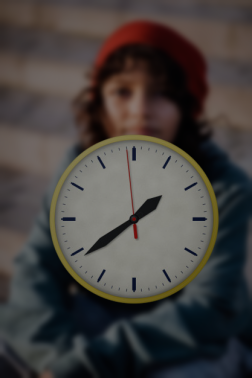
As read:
1:38:59
